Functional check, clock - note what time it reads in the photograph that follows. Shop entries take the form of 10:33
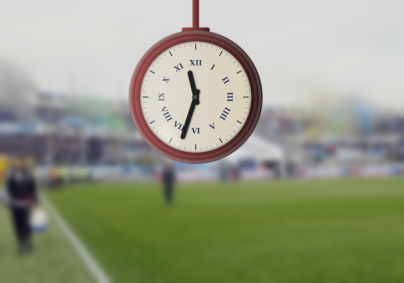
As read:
11:33
